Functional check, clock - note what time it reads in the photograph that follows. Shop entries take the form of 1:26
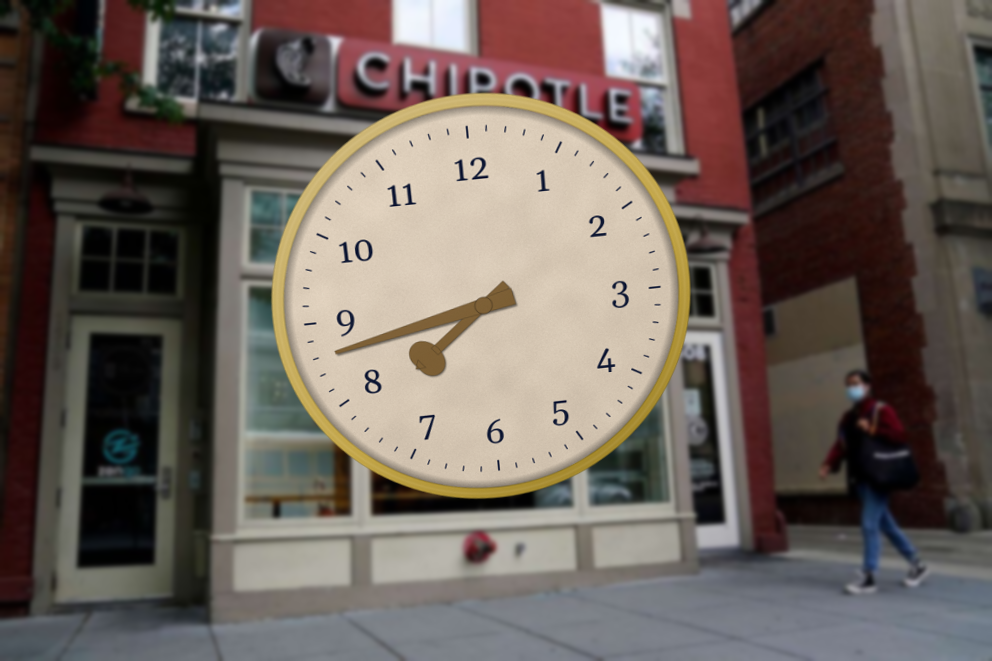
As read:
7:43
